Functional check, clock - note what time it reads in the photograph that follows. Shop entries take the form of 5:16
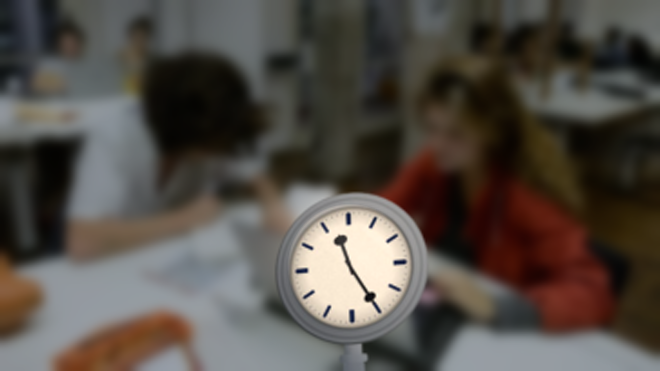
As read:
11:25
